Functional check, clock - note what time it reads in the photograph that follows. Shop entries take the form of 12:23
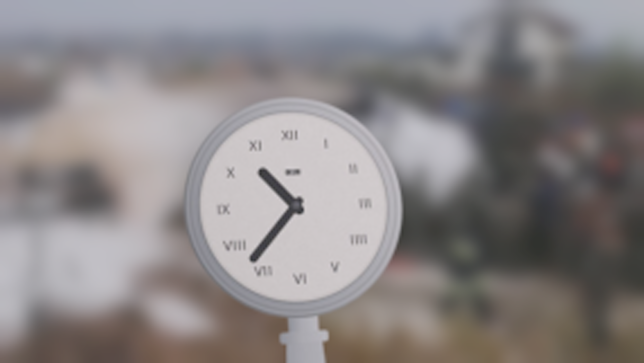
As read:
10:37
